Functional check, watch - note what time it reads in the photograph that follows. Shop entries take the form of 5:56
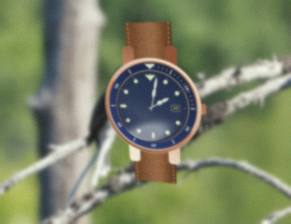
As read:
2:02
